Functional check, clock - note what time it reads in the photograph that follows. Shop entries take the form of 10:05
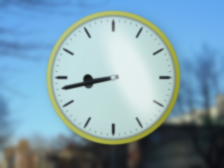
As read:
8:43
